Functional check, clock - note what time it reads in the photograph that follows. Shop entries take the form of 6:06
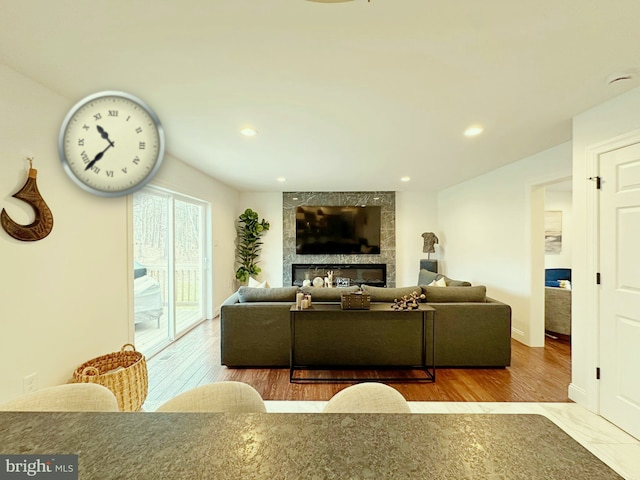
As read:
10:37
